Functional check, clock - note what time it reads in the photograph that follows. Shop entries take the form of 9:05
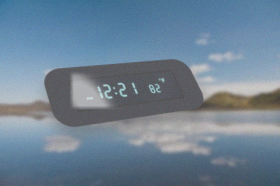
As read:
12:21
